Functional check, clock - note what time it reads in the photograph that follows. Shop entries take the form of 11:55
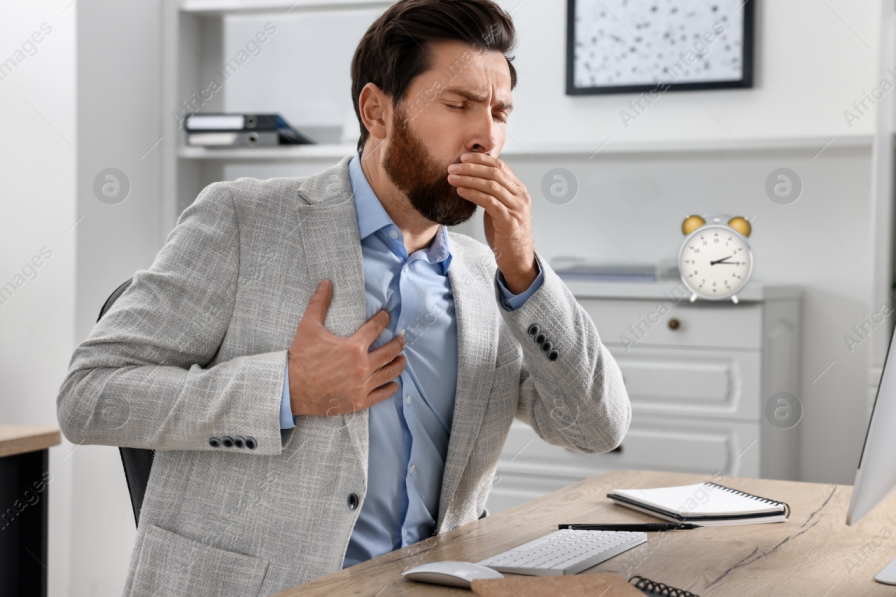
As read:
2:15
